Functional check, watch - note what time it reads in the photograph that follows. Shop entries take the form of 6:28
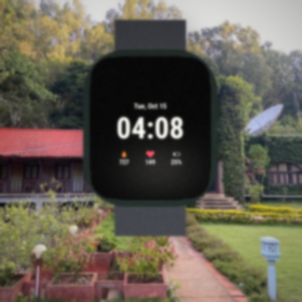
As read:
4:08
